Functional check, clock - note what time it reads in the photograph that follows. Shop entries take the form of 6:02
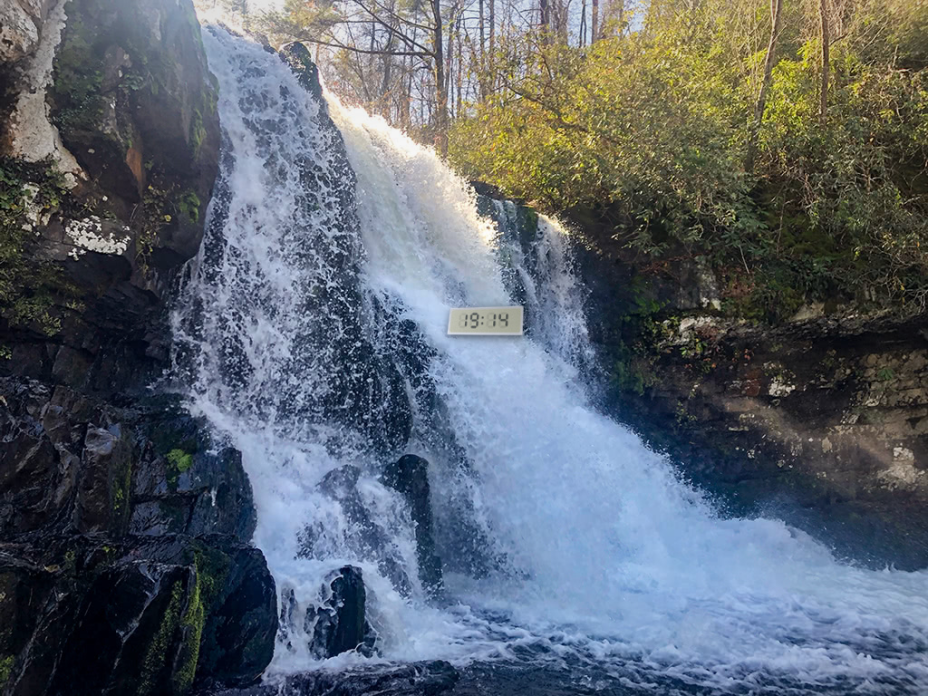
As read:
19:14
